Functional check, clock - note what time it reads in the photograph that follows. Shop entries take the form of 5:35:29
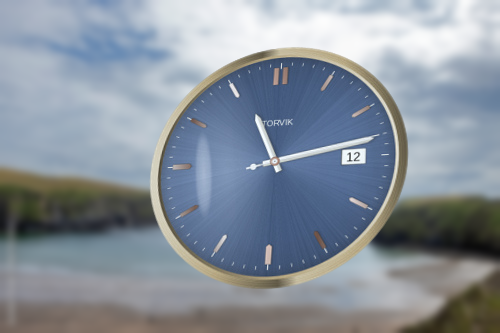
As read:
11:13:13
